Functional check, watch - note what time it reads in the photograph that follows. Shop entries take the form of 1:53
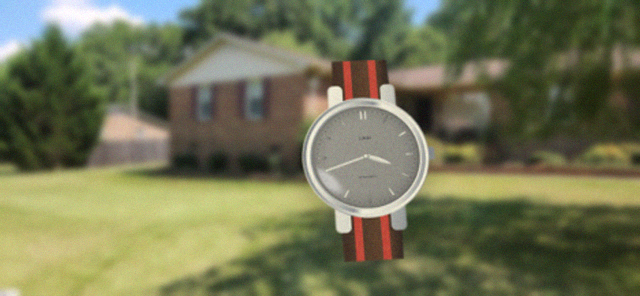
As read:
3:42
